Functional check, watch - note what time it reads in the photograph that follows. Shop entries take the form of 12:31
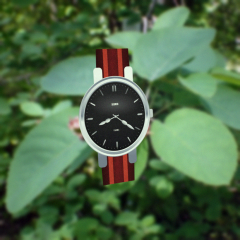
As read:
8:21
